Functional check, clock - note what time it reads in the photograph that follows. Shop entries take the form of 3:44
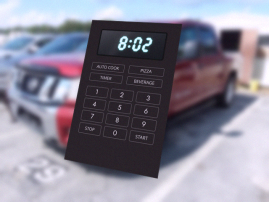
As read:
8:02
